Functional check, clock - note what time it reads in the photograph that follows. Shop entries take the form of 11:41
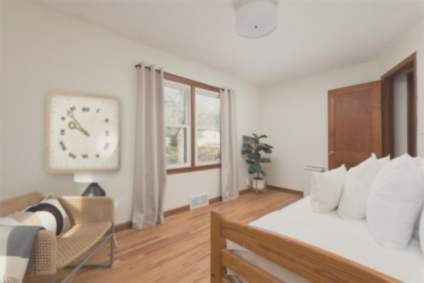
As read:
9:53
